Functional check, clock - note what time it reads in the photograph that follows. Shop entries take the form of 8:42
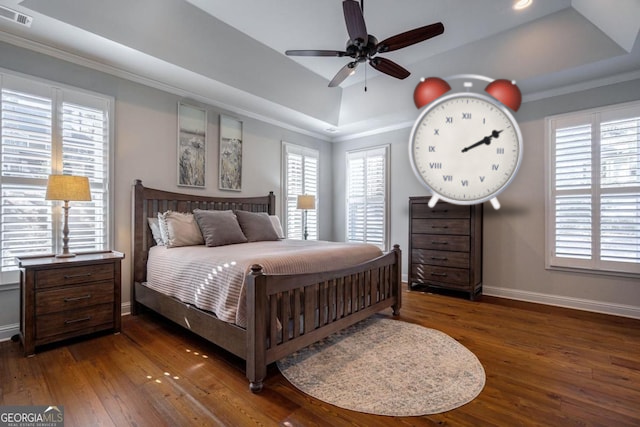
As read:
2:10
